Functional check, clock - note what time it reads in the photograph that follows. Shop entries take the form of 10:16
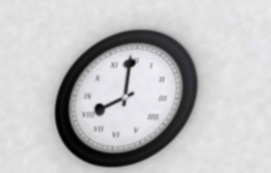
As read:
7:59
